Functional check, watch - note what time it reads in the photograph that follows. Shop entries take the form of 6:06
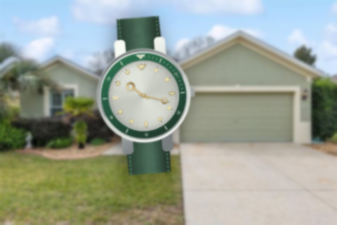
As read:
10:18
